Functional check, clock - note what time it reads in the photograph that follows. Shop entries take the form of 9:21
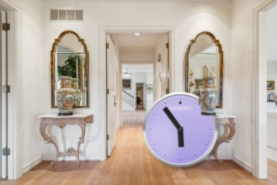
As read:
5:54
